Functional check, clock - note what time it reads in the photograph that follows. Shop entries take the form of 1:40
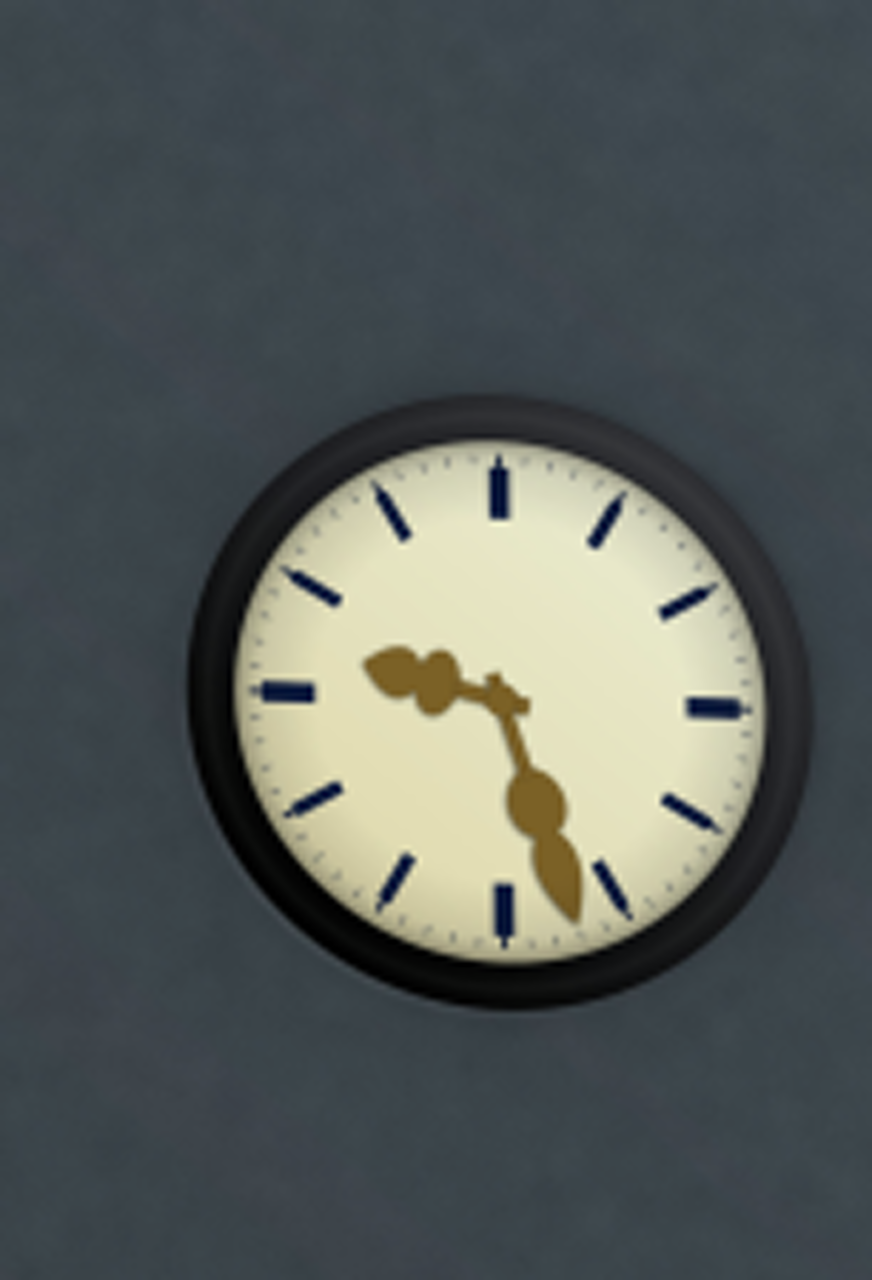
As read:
9:27
